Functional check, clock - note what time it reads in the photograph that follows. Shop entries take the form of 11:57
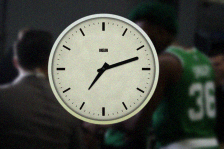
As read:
7:12
